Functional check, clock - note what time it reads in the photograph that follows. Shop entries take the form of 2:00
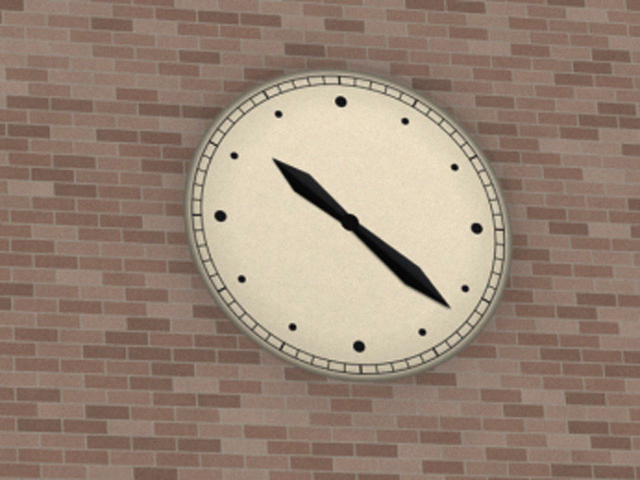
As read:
10:22
